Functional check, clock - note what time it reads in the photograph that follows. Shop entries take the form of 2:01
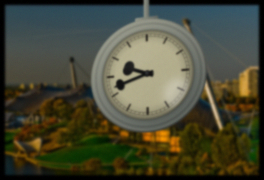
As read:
9:42
